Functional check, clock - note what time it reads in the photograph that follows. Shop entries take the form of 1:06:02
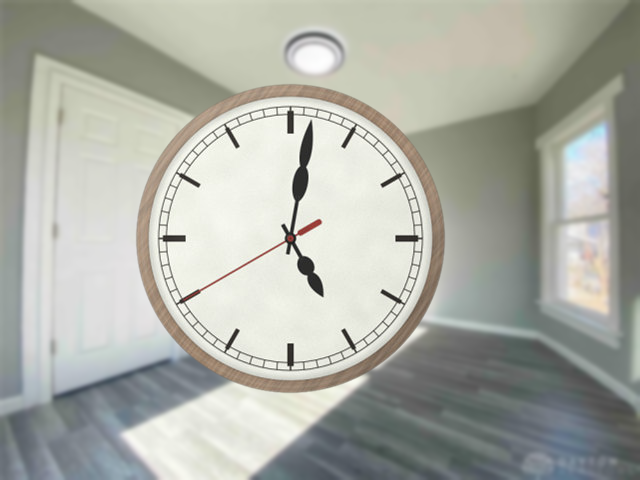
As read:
5:01:40
